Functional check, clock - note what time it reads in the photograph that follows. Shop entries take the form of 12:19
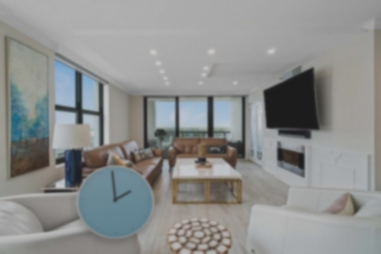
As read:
1:59
